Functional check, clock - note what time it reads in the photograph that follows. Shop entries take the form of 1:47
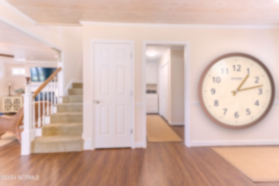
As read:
1:13
